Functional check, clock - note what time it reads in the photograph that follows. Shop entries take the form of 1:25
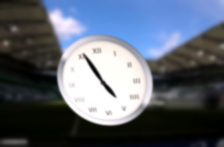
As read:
4:56
